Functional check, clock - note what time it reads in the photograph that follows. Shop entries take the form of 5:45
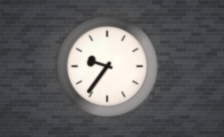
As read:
9:36
